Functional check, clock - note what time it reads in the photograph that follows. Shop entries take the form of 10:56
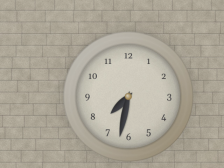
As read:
7:32
